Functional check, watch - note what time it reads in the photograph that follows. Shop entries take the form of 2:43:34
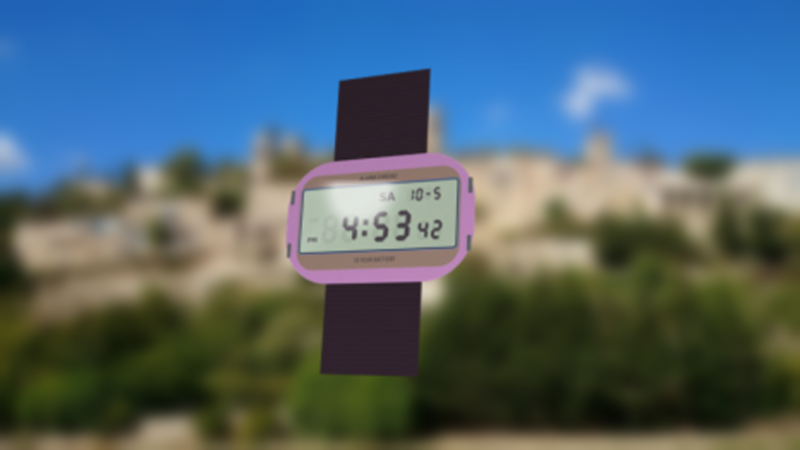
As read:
4:53:42
